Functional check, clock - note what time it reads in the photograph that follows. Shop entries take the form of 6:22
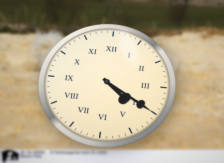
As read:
4:20
